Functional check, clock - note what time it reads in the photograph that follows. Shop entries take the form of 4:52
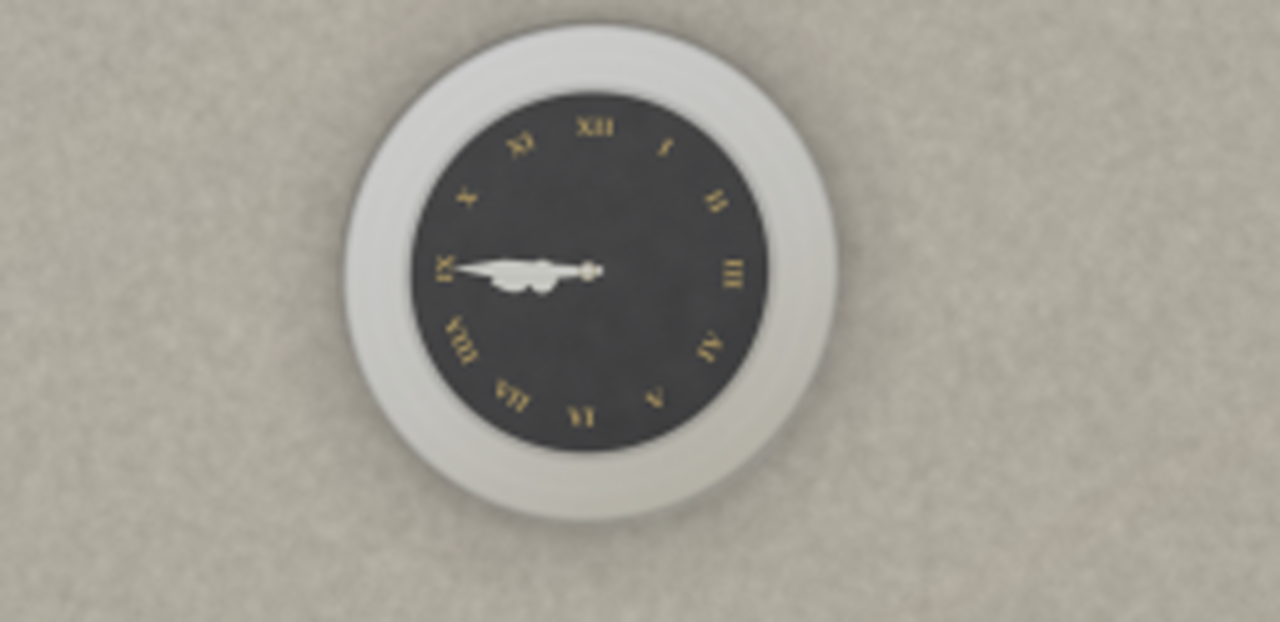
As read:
8:45
